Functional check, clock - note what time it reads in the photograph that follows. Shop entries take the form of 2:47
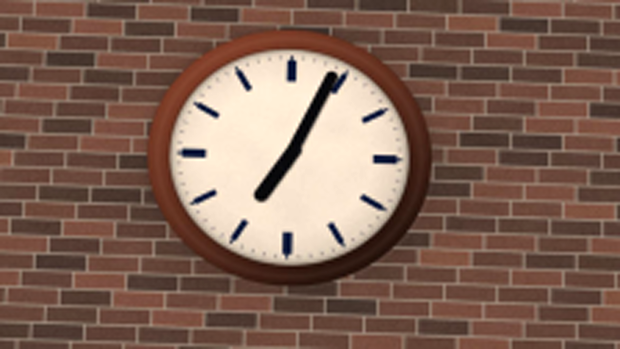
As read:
7:04
